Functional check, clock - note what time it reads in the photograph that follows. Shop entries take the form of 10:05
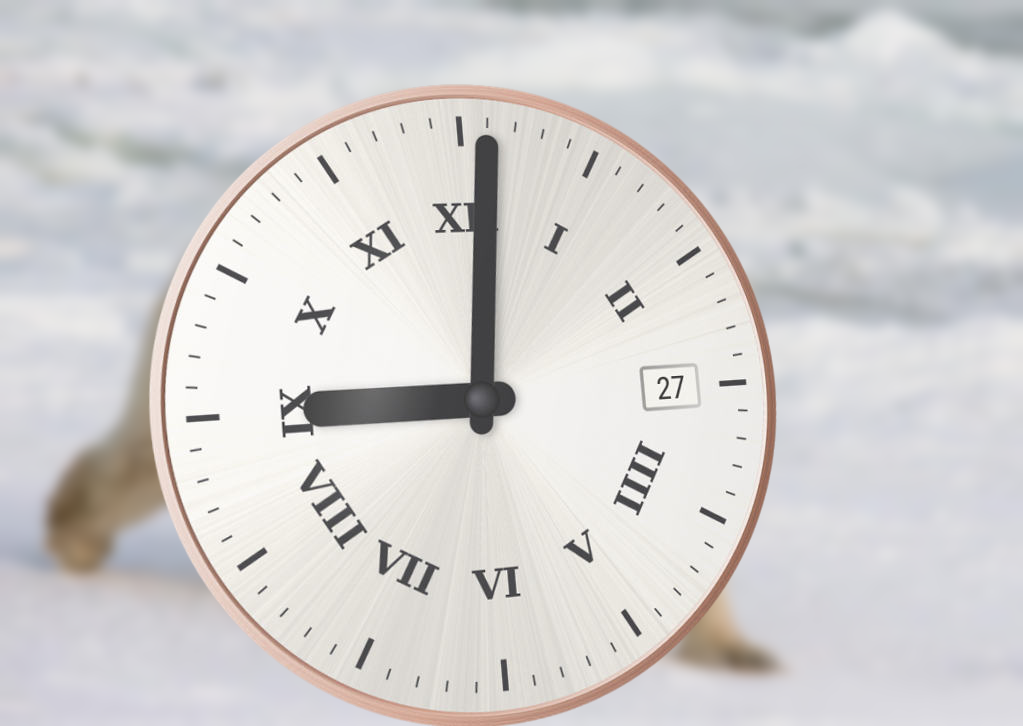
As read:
9:01
